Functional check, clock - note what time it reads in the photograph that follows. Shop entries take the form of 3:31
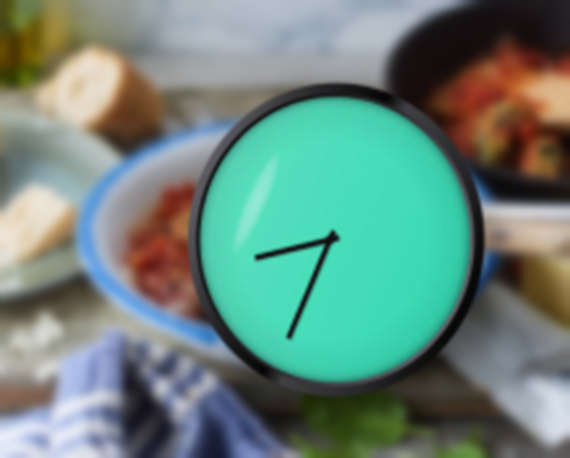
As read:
8:34
